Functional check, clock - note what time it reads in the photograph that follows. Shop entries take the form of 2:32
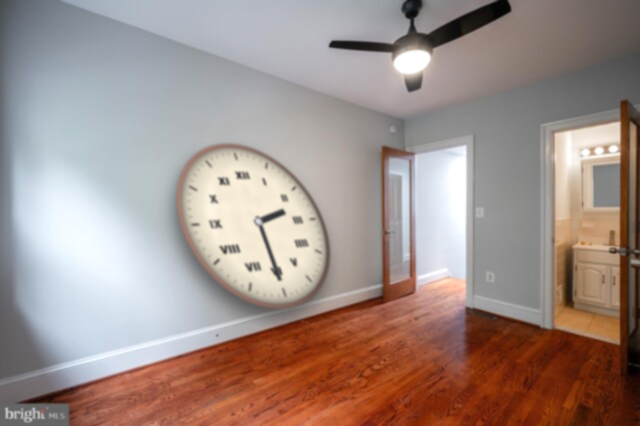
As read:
2:30
